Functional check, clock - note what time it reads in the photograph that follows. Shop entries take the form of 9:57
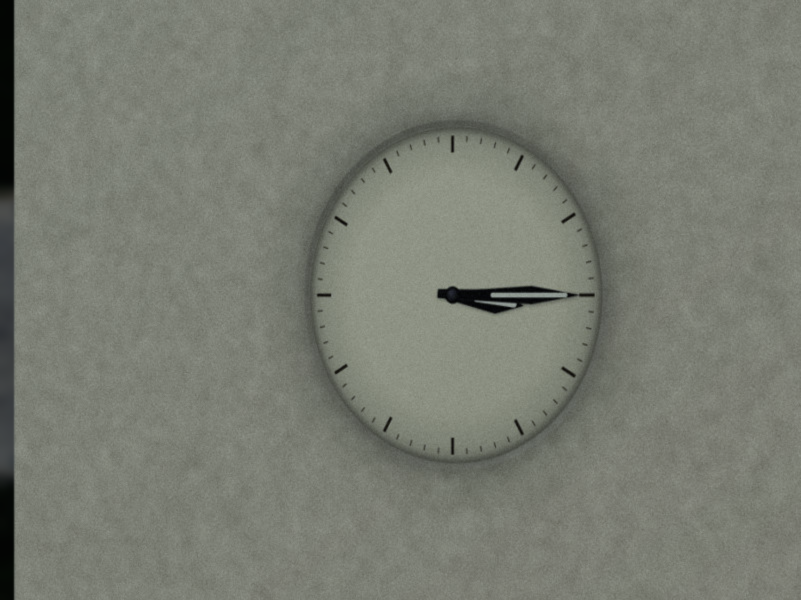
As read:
3:15
